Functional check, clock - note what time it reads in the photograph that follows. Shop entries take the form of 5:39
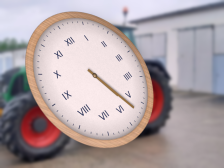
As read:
5:27
